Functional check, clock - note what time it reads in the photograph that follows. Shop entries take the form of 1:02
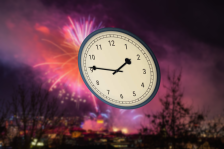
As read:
1:46
